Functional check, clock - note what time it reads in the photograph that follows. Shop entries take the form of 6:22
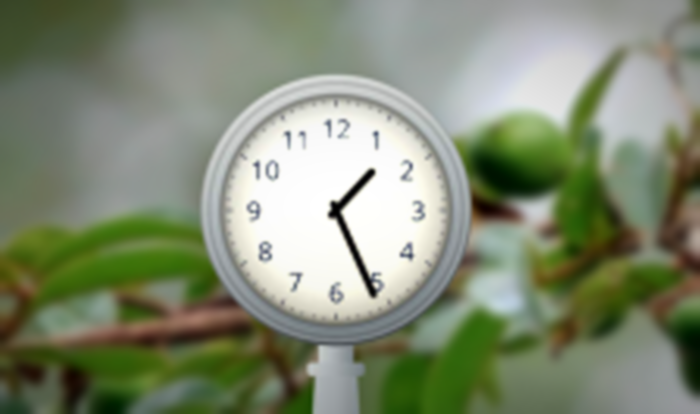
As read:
1:26
